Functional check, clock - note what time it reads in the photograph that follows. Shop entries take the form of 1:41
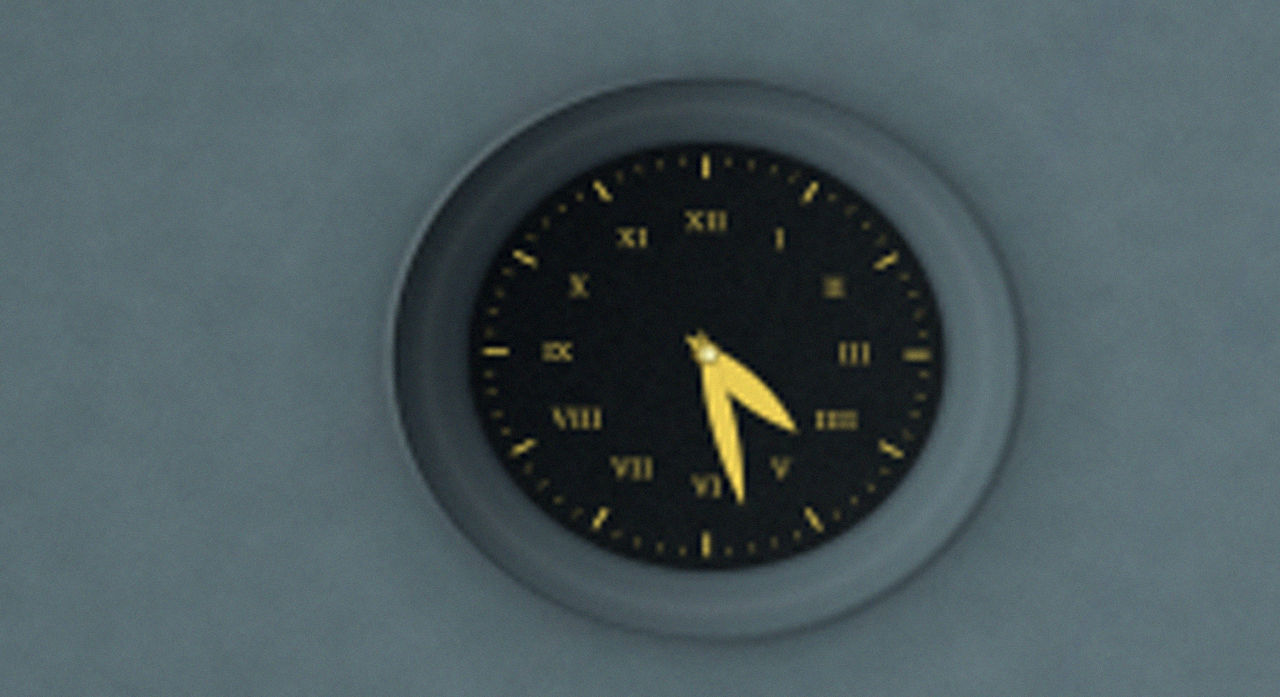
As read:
4:28
